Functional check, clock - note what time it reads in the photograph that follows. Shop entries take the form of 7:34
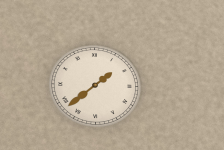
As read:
1:38
